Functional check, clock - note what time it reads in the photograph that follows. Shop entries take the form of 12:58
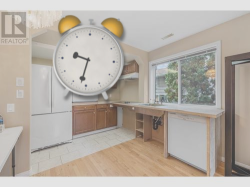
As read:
9:32
